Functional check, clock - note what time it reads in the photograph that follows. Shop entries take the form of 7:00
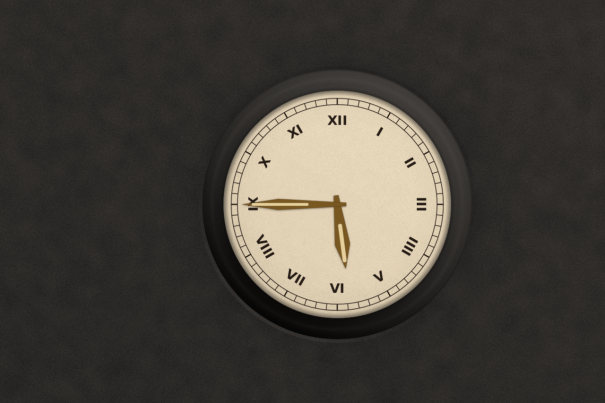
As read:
5:45
